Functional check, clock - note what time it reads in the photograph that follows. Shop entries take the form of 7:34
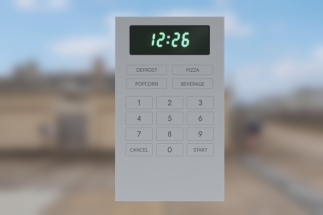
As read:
12:26
